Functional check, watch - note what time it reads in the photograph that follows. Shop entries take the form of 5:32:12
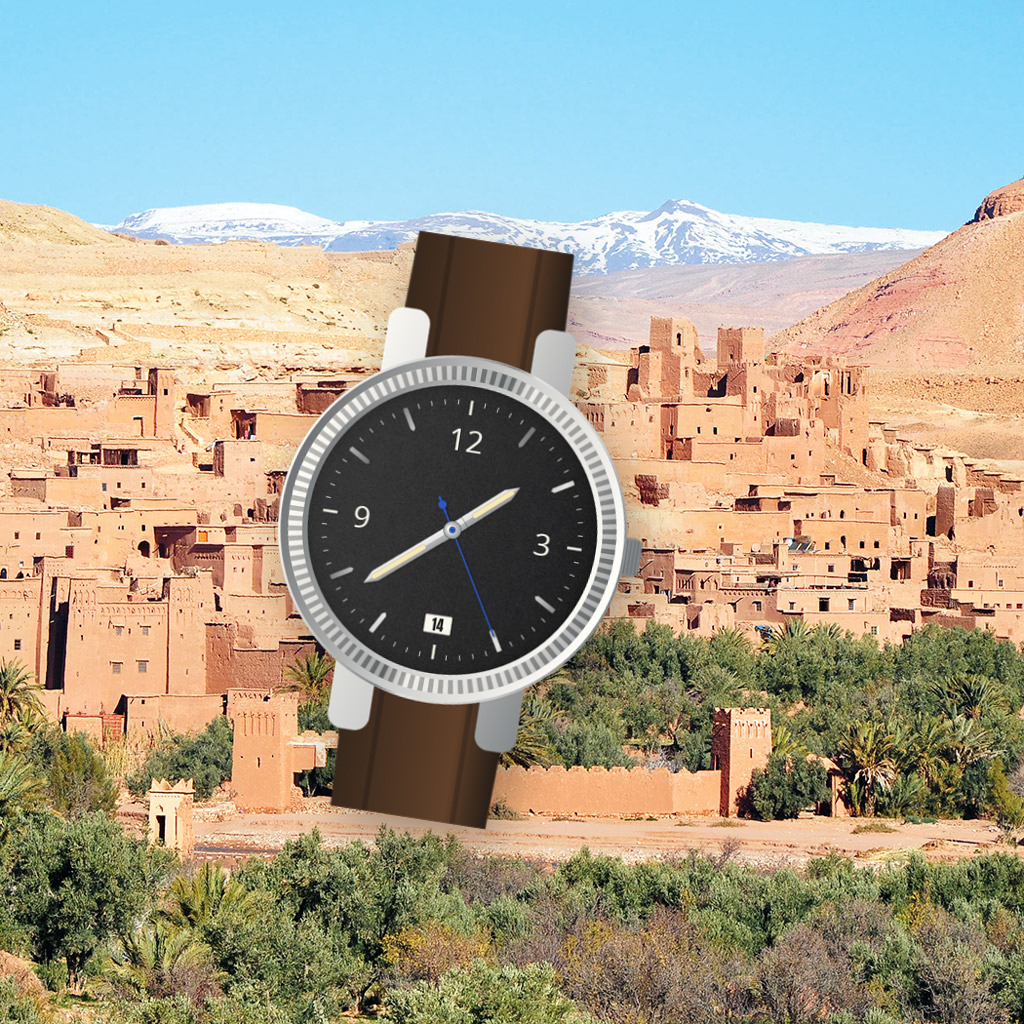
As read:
1:38:25
